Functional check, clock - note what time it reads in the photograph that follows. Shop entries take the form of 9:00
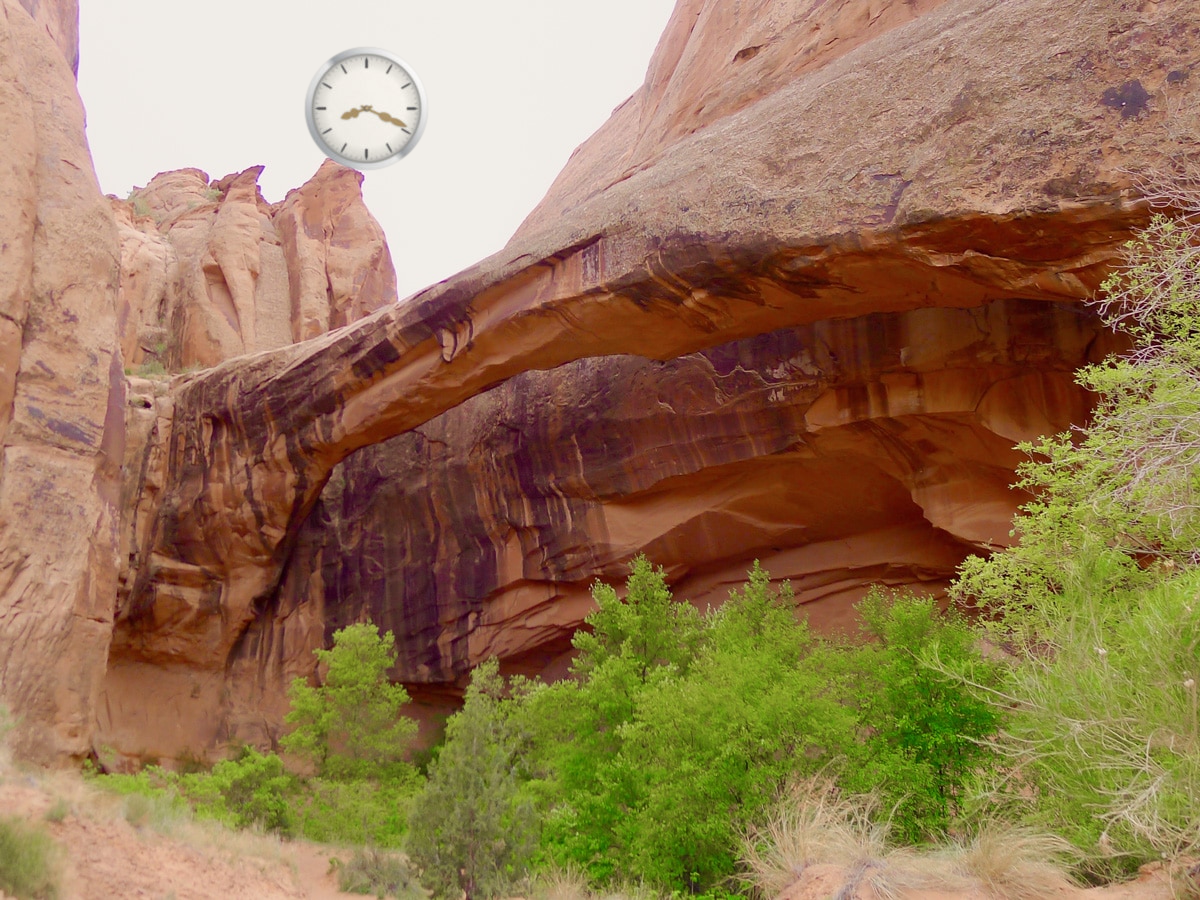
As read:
8:19
